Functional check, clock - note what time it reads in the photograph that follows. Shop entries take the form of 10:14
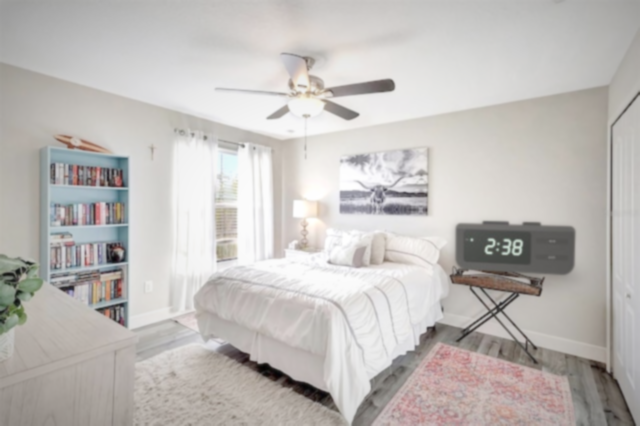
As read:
2:38
